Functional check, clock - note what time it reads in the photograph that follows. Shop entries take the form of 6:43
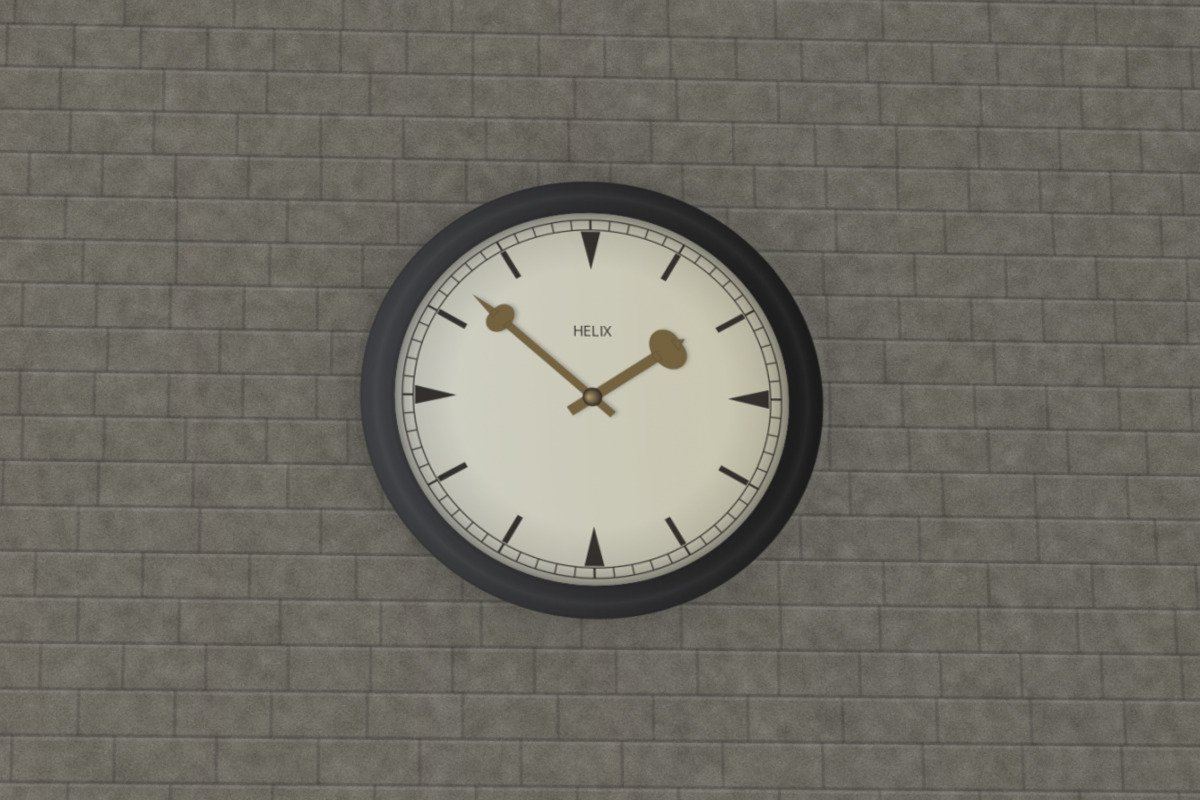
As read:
1:52
